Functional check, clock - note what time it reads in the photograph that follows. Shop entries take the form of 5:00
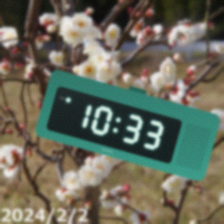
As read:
10:33
